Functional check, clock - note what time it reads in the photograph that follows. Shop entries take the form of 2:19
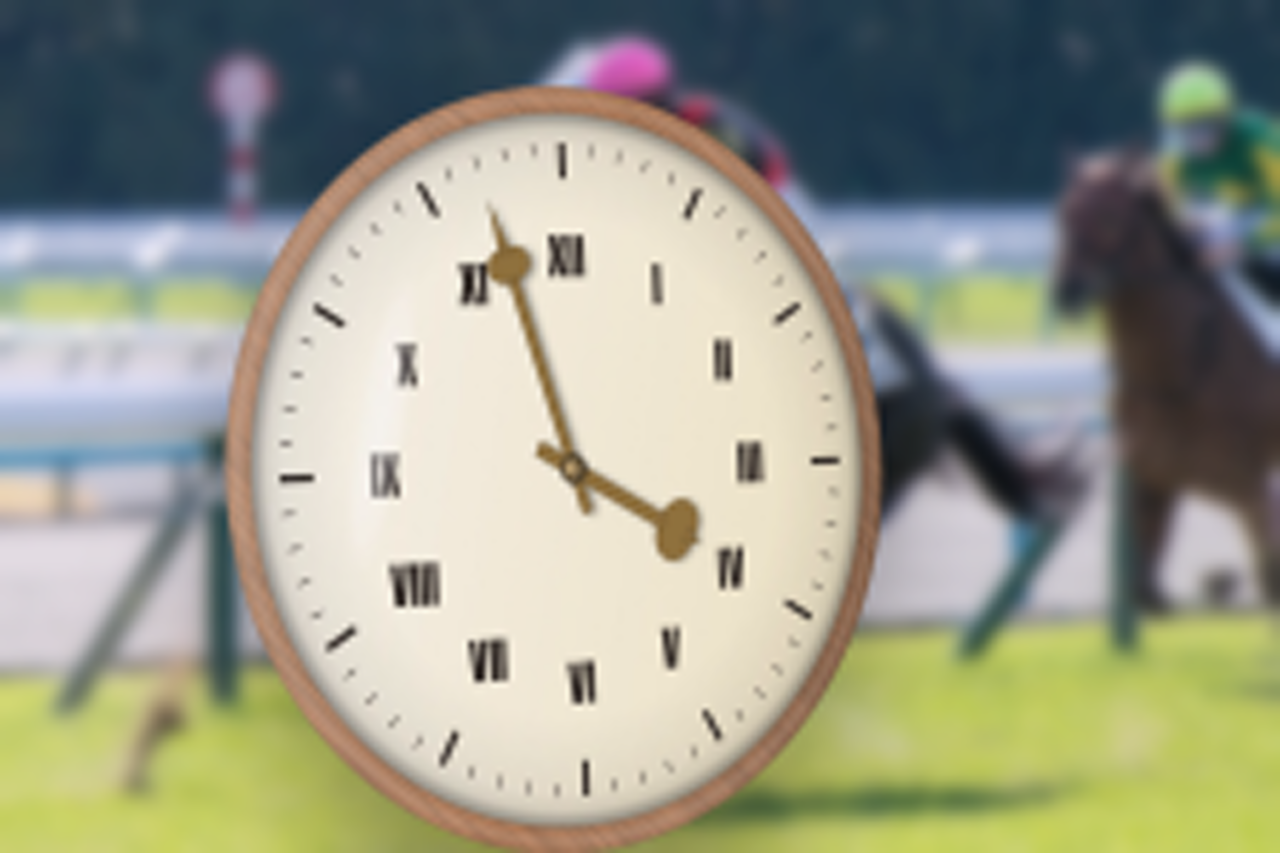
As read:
3:57
